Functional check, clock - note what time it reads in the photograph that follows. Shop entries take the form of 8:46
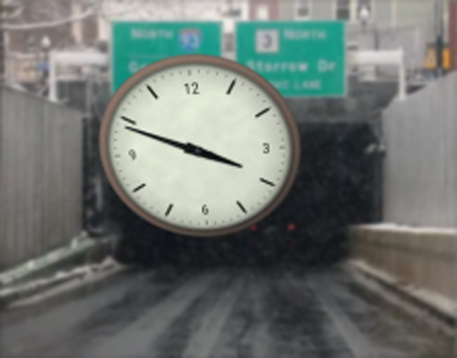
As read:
3:49
